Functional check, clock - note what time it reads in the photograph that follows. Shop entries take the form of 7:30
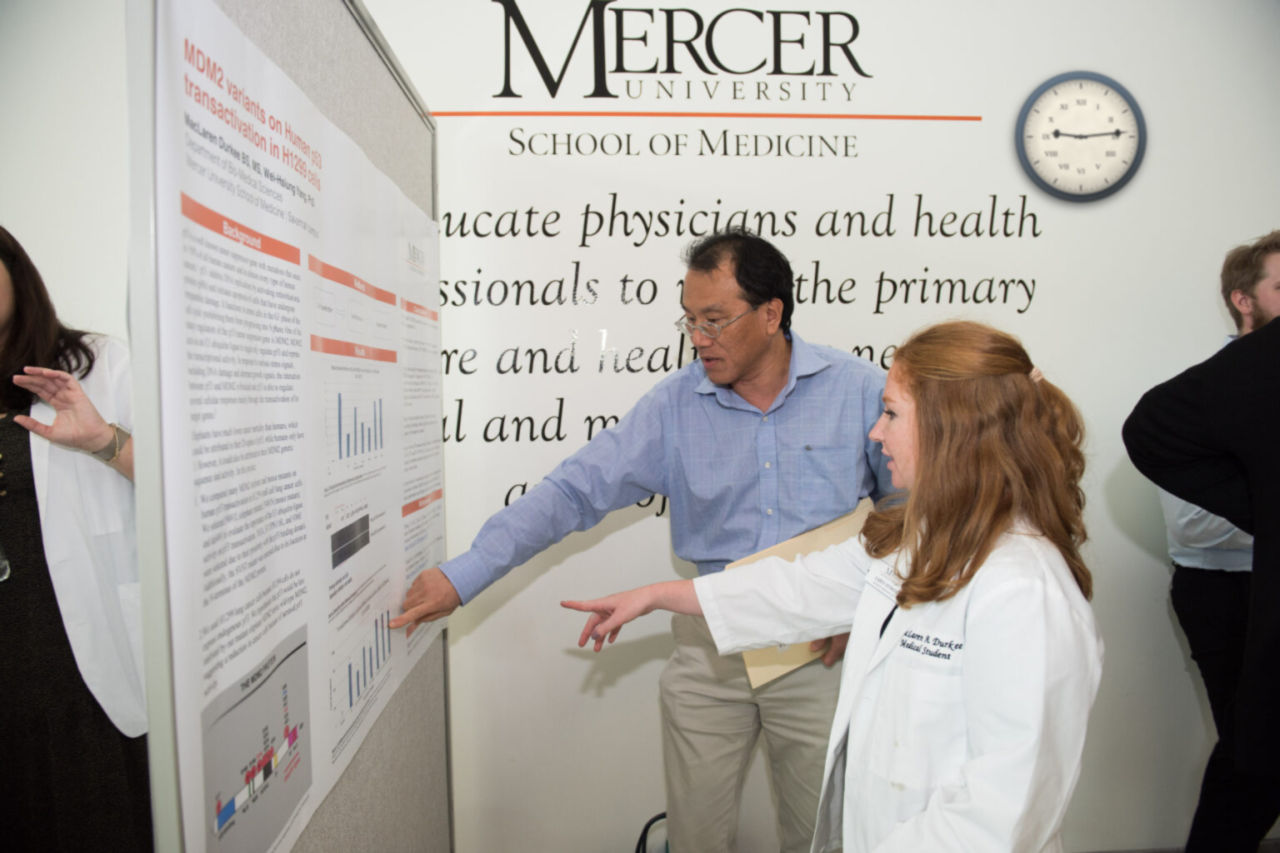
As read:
9:14
